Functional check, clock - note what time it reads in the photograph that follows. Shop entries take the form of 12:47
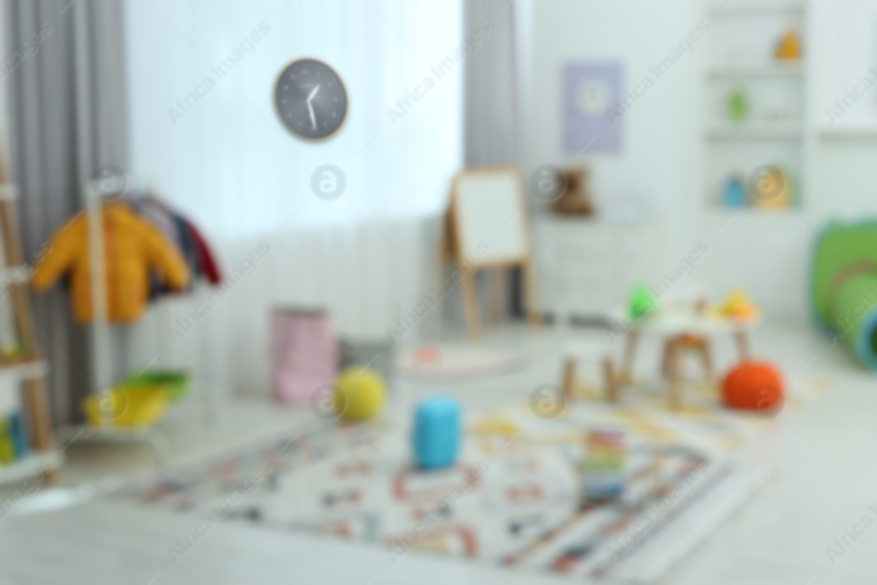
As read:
1:29
